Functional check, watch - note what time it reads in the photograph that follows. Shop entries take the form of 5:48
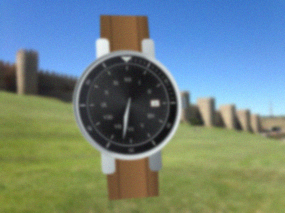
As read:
6:32
